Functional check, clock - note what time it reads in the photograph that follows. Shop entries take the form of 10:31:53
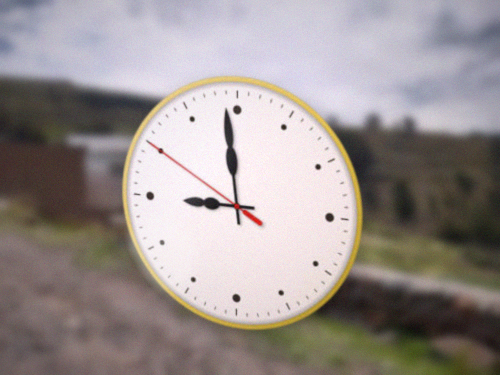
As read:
8:58:50
